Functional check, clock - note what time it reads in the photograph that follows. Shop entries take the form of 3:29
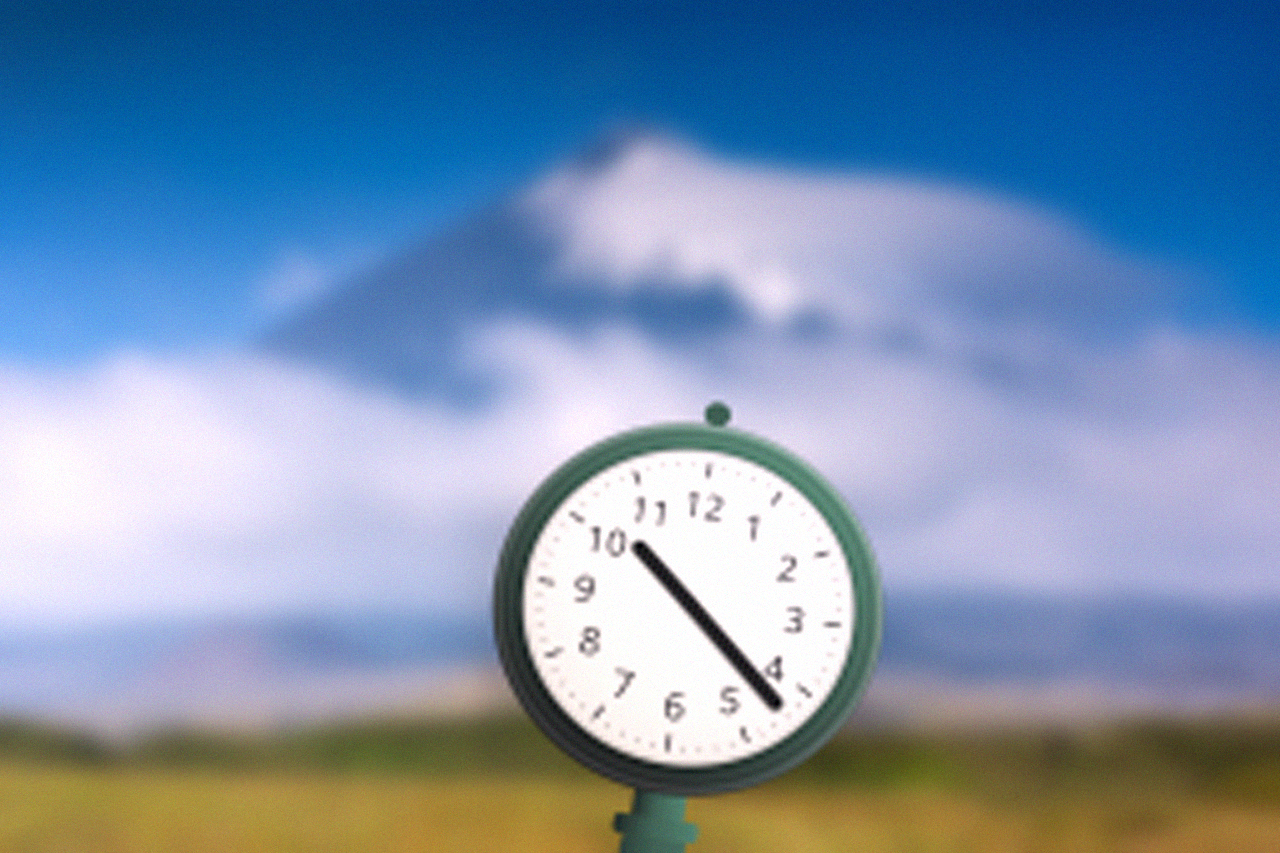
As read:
10:22
